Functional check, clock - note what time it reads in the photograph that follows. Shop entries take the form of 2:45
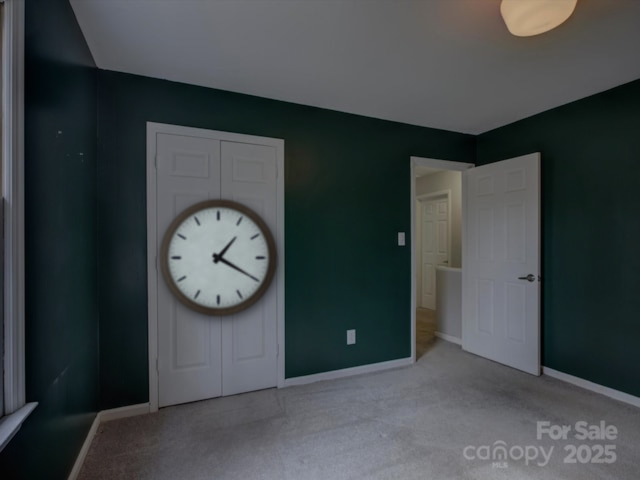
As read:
1:20
